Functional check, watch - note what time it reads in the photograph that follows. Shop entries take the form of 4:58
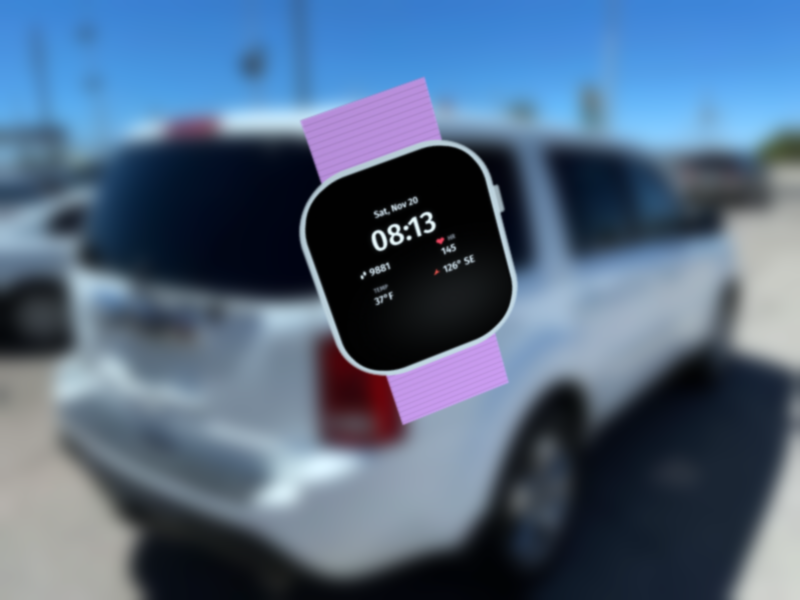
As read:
8:13
